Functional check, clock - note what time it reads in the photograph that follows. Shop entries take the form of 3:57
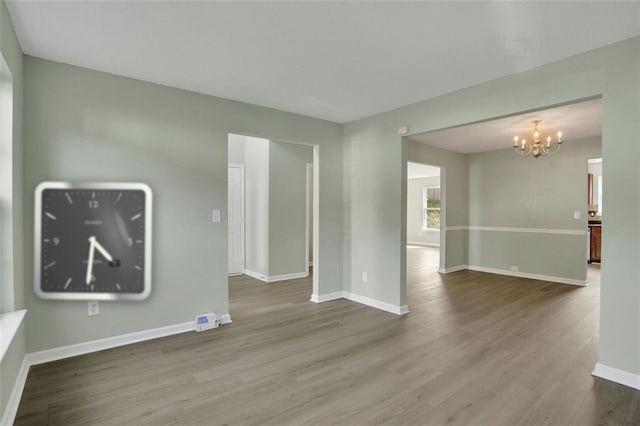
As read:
4:31
